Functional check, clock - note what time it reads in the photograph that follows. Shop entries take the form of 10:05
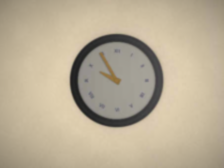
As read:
9:55
